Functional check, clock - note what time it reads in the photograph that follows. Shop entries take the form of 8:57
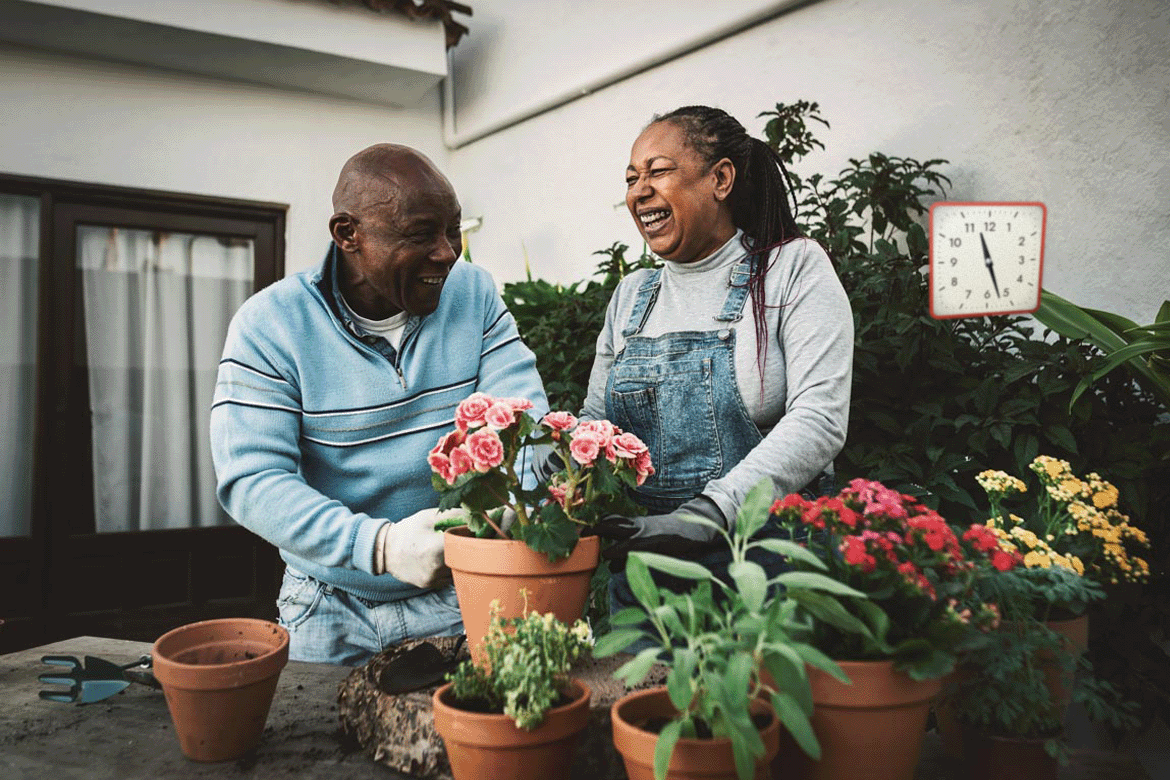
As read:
11:27
